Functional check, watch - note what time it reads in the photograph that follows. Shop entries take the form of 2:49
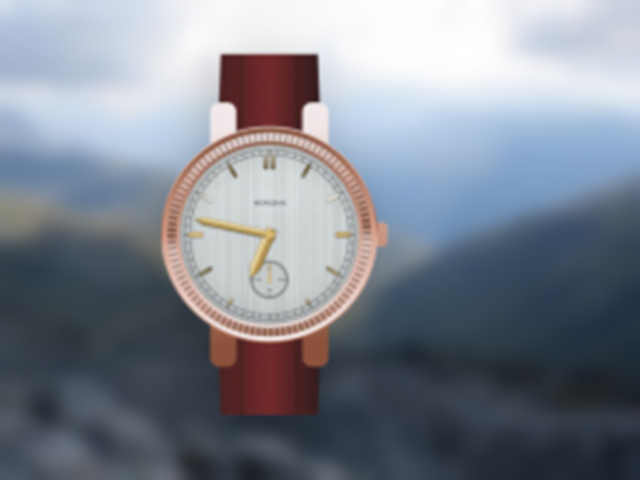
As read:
6:47
